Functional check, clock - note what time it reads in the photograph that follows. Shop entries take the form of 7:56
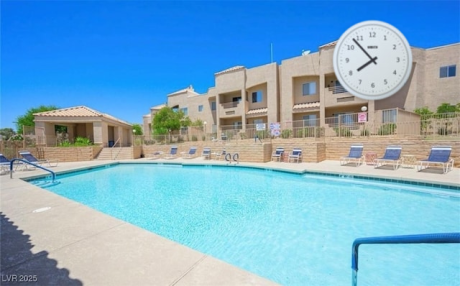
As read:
7:53
